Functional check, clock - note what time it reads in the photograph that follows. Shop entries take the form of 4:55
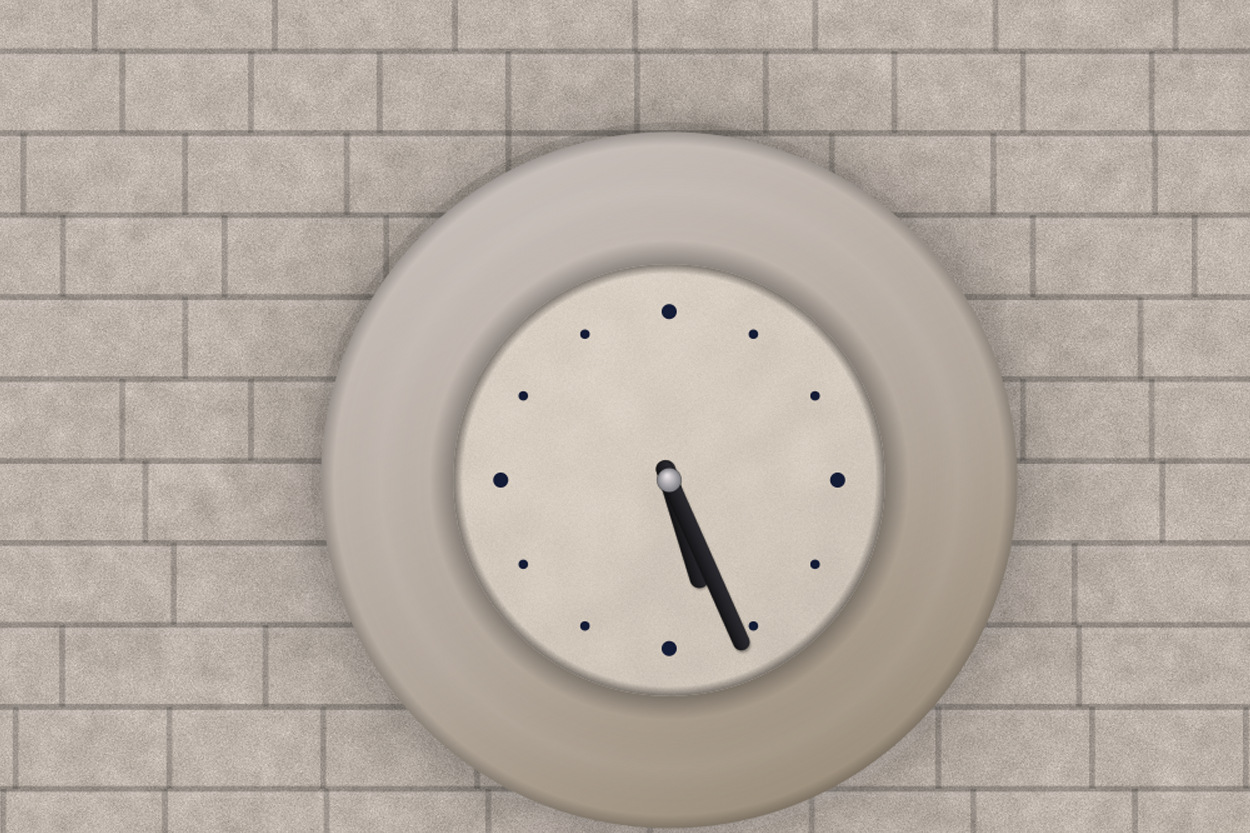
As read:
5:26
